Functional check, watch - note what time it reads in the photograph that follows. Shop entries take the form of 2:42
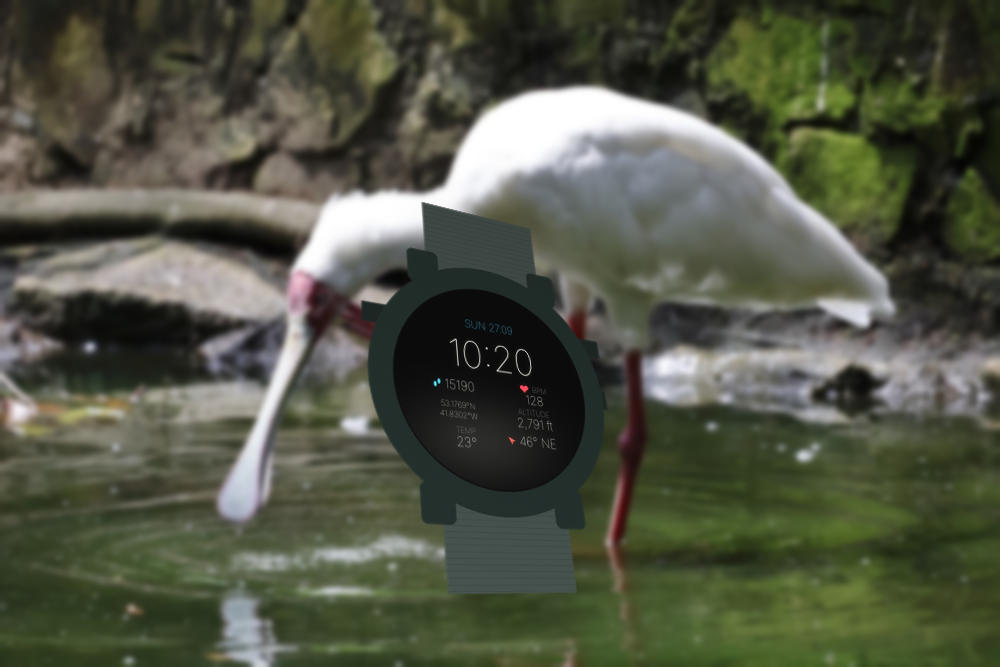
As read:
10:20
